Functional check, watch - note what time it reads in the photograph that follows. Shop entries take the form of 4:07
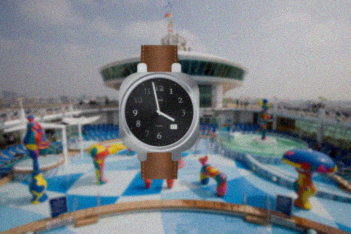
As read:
3:58
